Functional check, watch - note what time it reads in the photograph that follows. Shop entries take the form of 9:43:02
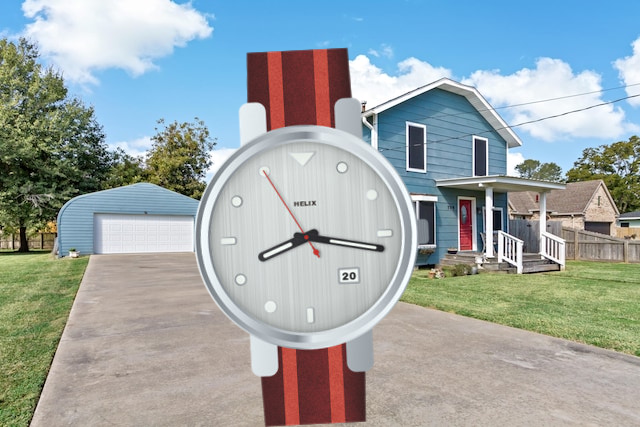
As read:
8:16:55
